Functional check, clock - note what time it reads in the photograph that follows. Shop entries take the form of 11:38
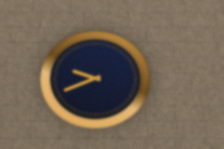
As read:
9:41
